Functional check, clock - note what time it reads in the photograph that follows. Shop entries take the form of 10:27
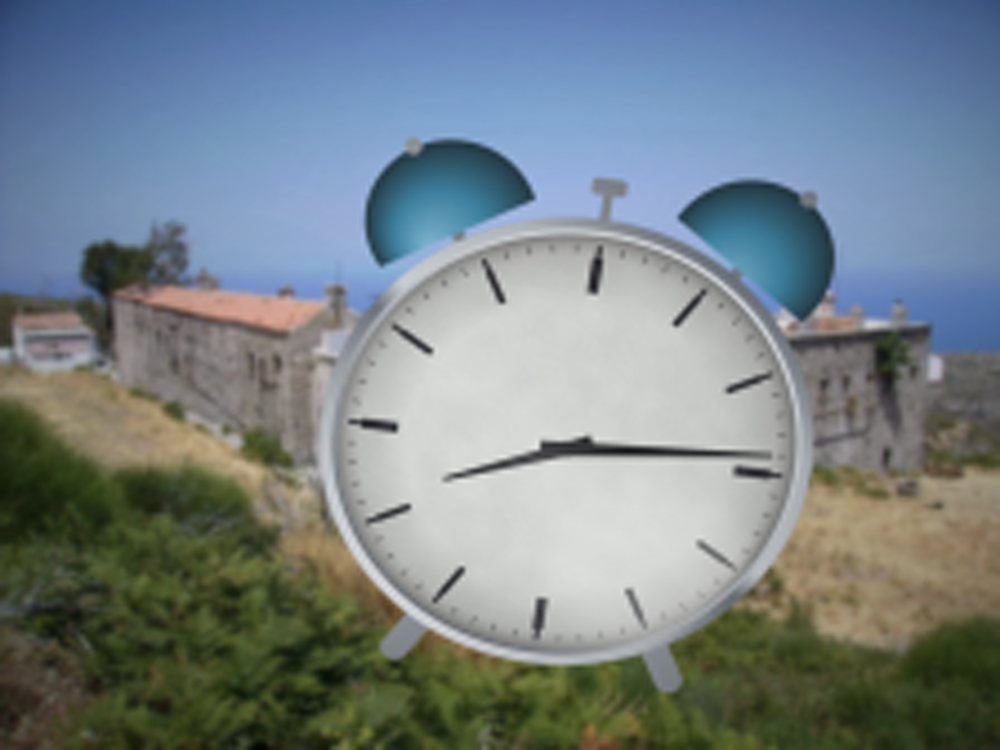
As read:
8:14
